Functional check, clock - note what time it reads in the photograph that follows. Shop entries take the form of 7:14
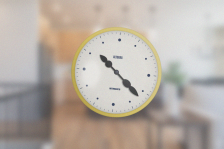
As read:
10:22
